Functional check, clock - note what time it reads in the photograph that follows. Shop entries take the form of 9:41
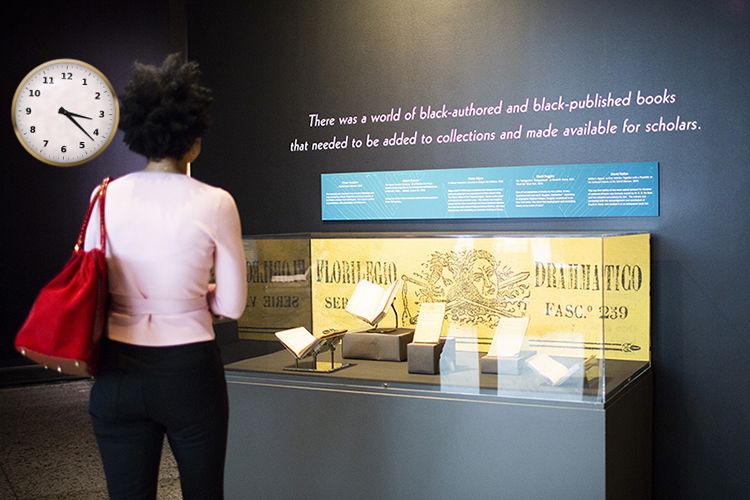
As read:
3:22
